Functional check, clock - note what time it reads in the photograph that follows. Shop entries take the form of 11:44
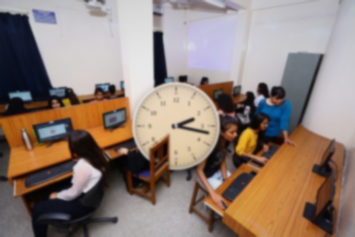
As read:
2:17
